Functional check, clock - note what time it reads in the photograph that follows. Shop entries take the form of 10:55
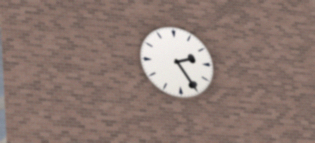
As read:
2:25
